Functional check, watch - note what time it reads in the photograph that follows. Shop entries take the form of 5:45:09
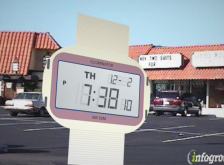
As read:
7:38:10
